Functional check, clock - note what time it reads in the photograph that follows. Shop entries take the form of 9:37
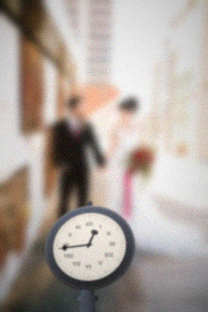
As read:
12:44
